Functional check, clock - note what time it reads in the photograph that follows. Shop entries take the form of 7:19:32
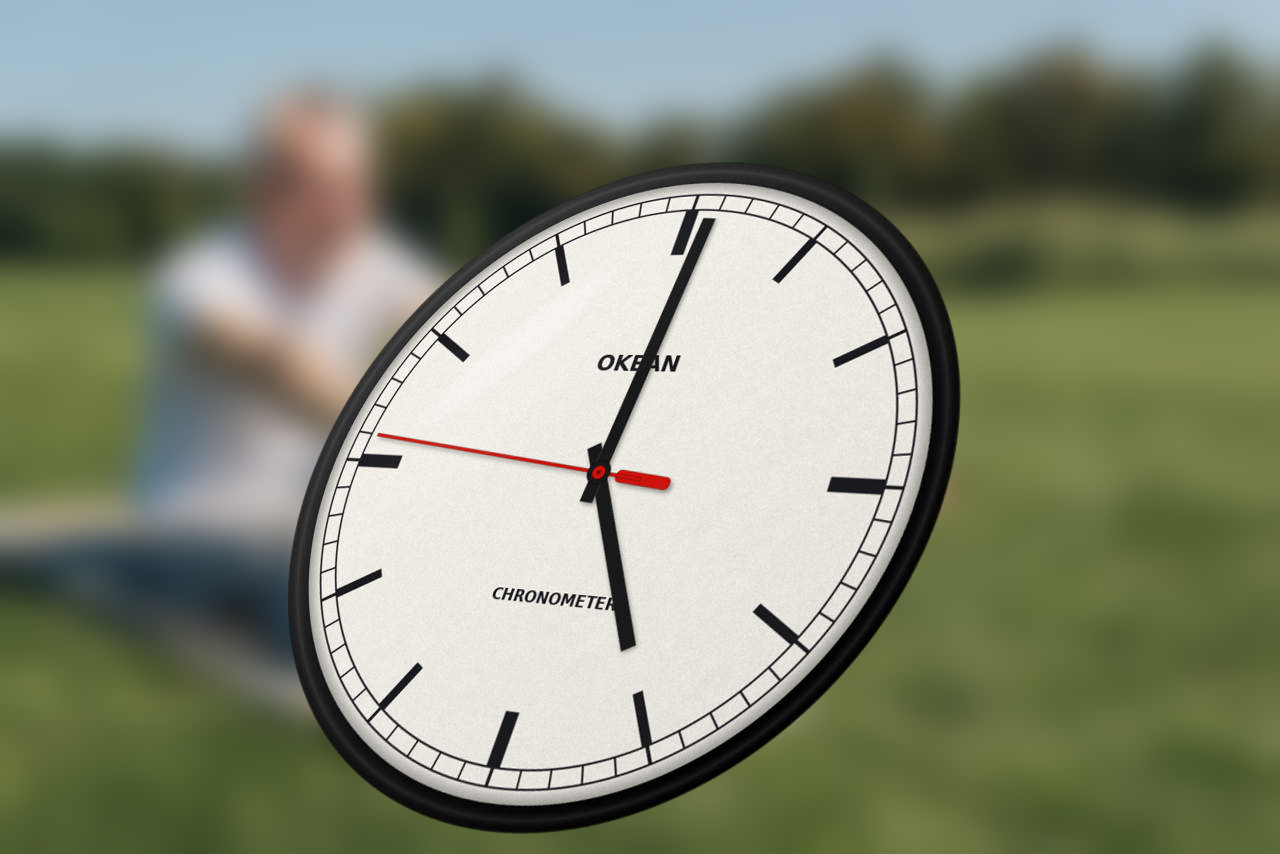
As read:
5:00:46
